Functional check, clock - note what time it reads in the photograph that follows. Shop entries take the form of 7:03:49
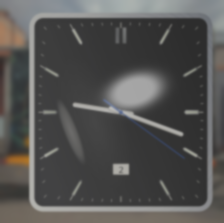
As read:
9:18:21
